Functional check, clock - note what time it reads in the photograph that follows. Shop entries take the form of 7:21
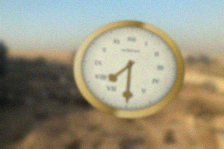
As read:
7:30
